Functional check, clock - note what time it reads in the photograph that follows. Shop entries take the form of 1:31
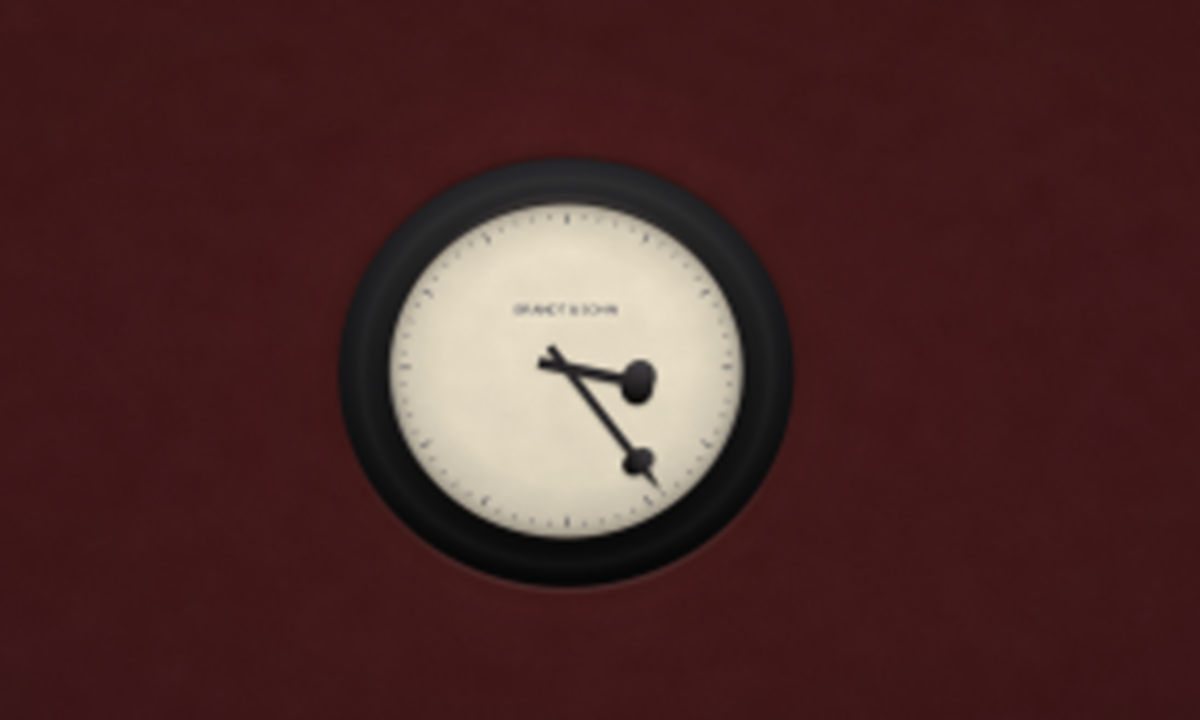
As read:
3:24
